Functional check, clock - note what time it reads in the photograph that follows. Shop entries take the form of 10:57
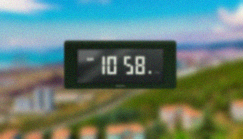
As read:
10:58
